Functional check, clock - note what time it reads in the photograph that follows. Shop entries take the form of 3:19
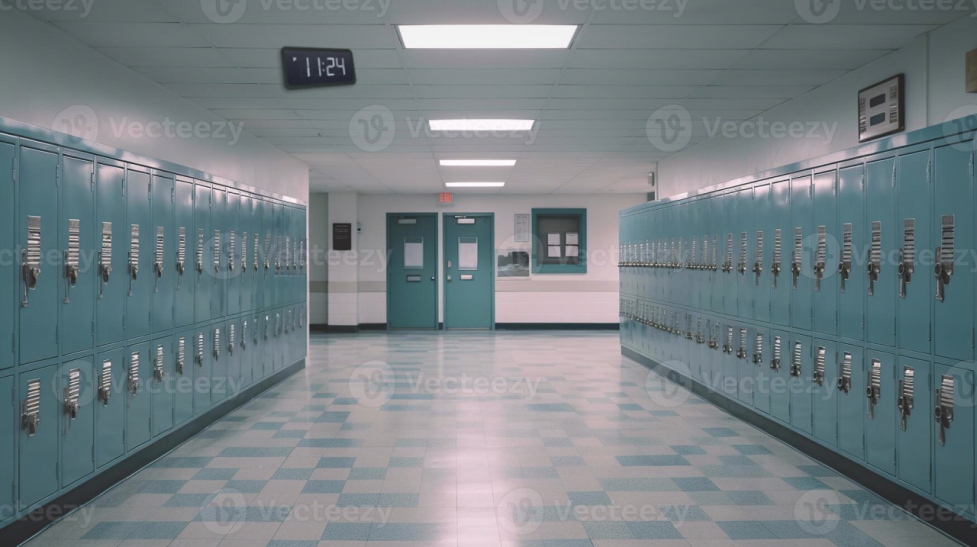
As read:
11:24
